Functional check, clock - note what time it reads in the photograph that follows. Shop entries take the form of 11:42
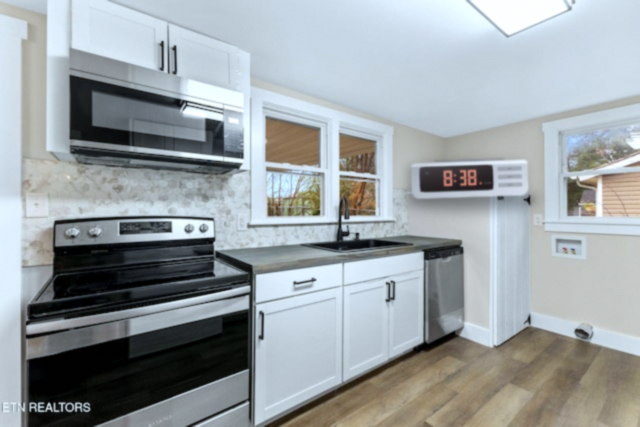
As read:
8:38
